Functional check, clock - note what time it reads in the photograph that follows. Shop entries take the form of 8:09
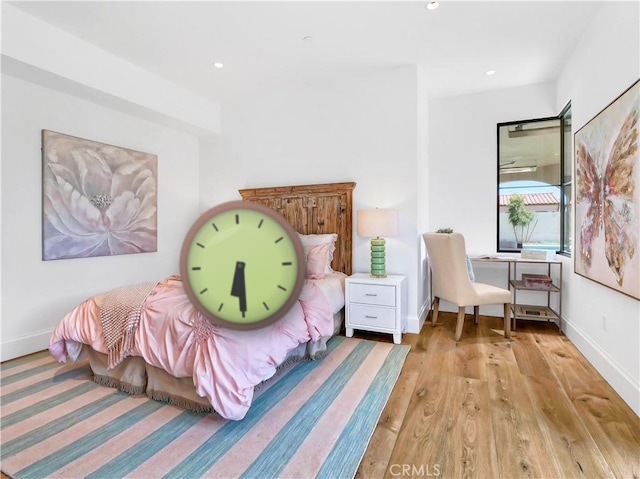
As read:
6:30
